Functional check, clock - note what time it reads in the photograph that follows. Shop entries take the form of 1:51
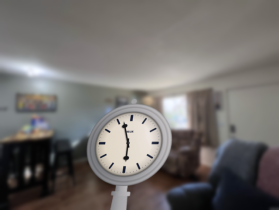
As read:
5:57
